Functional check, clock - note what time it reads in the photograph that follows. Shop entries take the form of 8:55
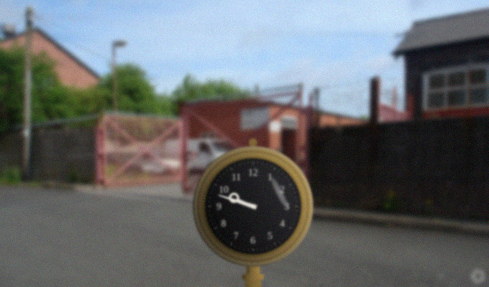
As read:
9:48
